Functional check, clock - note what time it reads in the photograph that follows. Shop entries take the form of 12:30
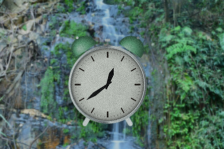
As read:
12:39
